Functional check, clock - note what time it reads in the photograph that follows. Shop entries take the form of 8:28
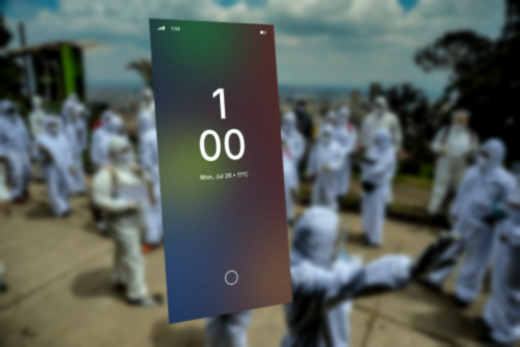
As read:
1:00
